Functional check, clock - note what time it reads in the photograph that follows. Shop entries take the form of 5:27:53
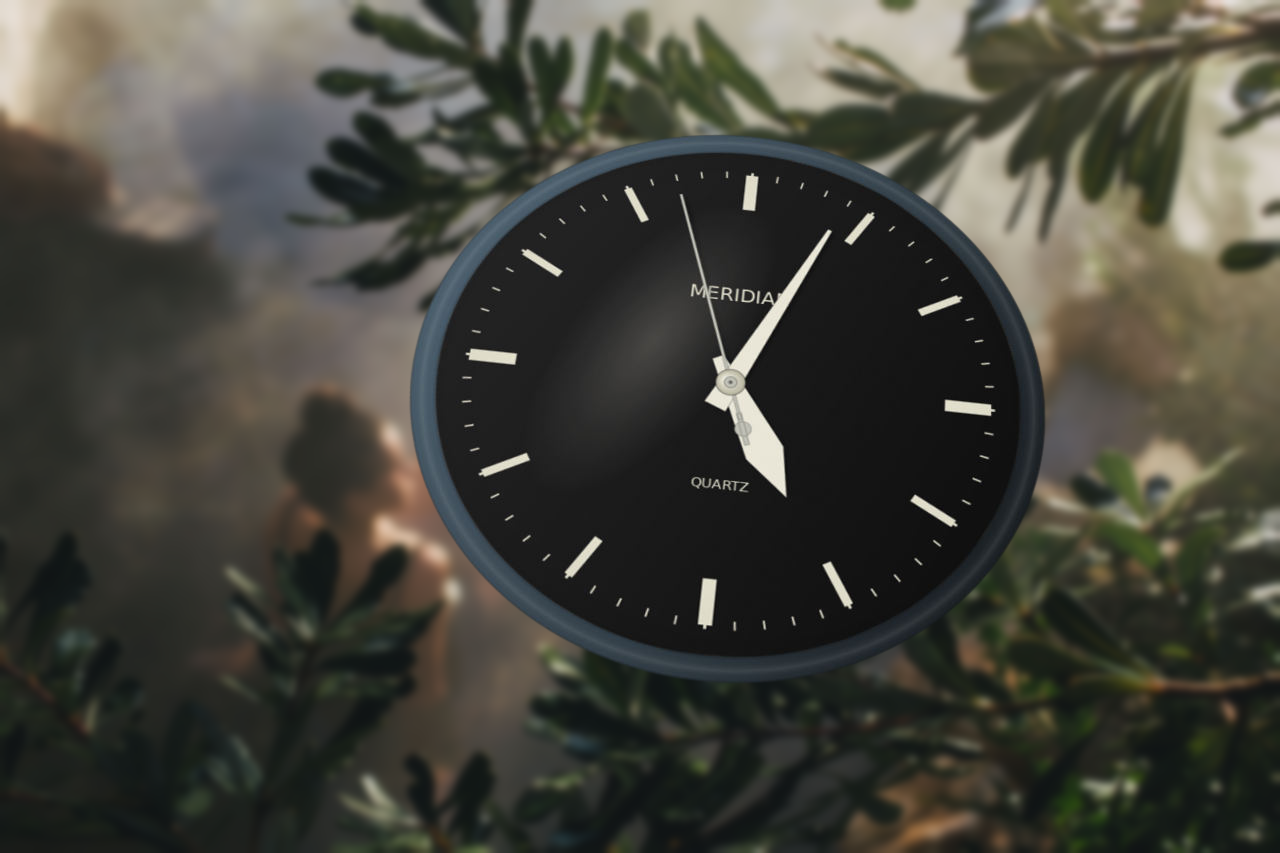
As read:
5:03:57
